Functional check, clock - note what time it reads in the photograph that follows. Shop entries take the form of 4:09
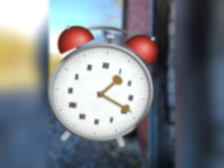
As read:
1:19
